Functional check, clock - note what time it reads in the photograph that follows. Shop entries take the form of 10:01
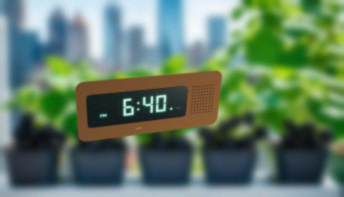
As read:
6:40
